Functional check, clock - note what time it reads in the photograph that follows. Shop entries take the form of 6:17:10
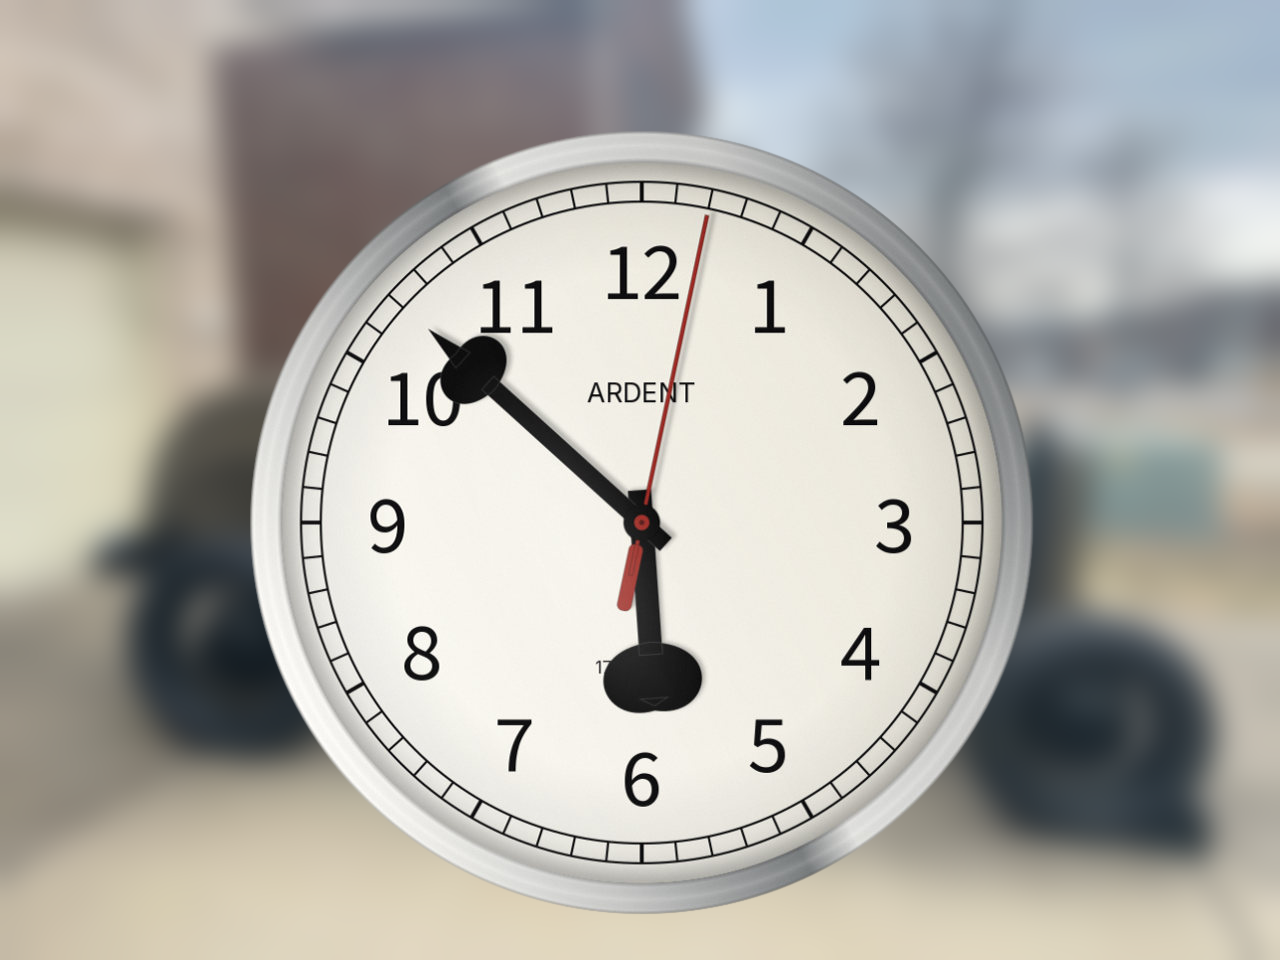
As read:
5:52:02
